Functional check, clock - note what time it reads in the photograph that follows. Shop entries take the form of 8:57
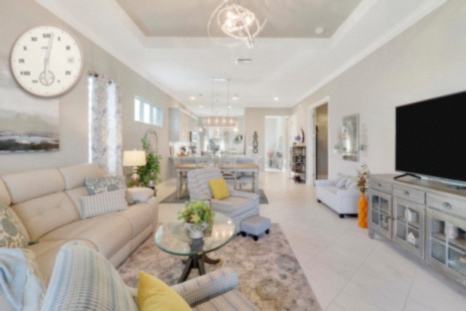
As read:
6:02
